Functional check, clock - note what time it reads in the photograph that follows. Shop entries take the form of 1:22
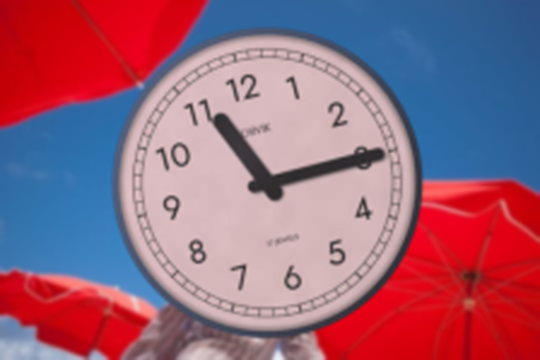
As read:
11:15
